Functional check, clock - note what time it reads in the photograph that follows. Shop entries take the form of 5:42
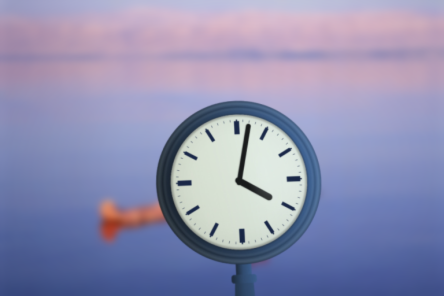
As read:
4:02
